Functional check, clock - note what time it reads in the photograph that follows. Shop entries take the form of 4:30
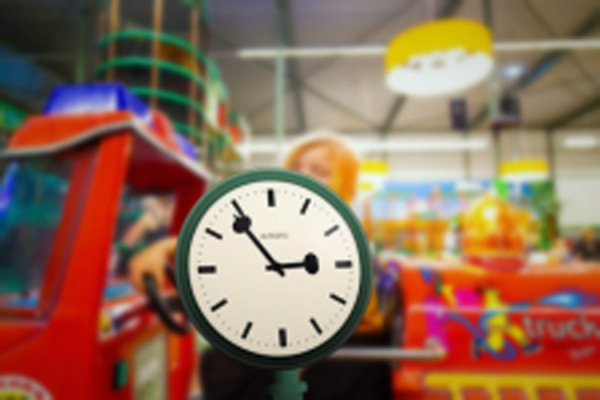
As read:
2:54
